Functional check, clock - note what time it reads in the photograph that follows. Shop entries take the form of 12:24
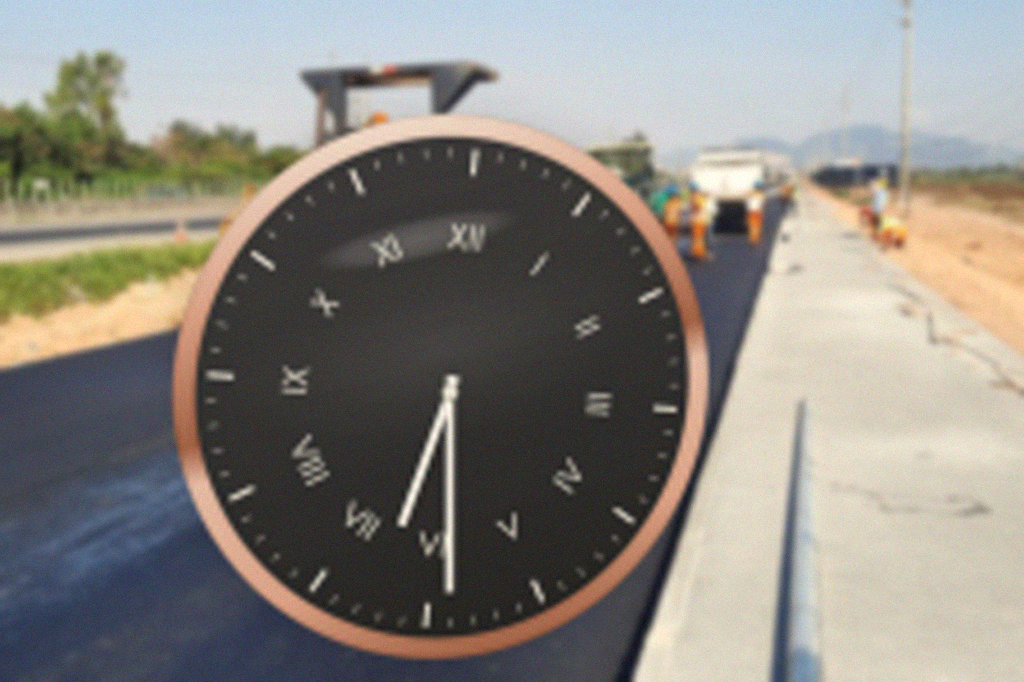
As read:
6:29
